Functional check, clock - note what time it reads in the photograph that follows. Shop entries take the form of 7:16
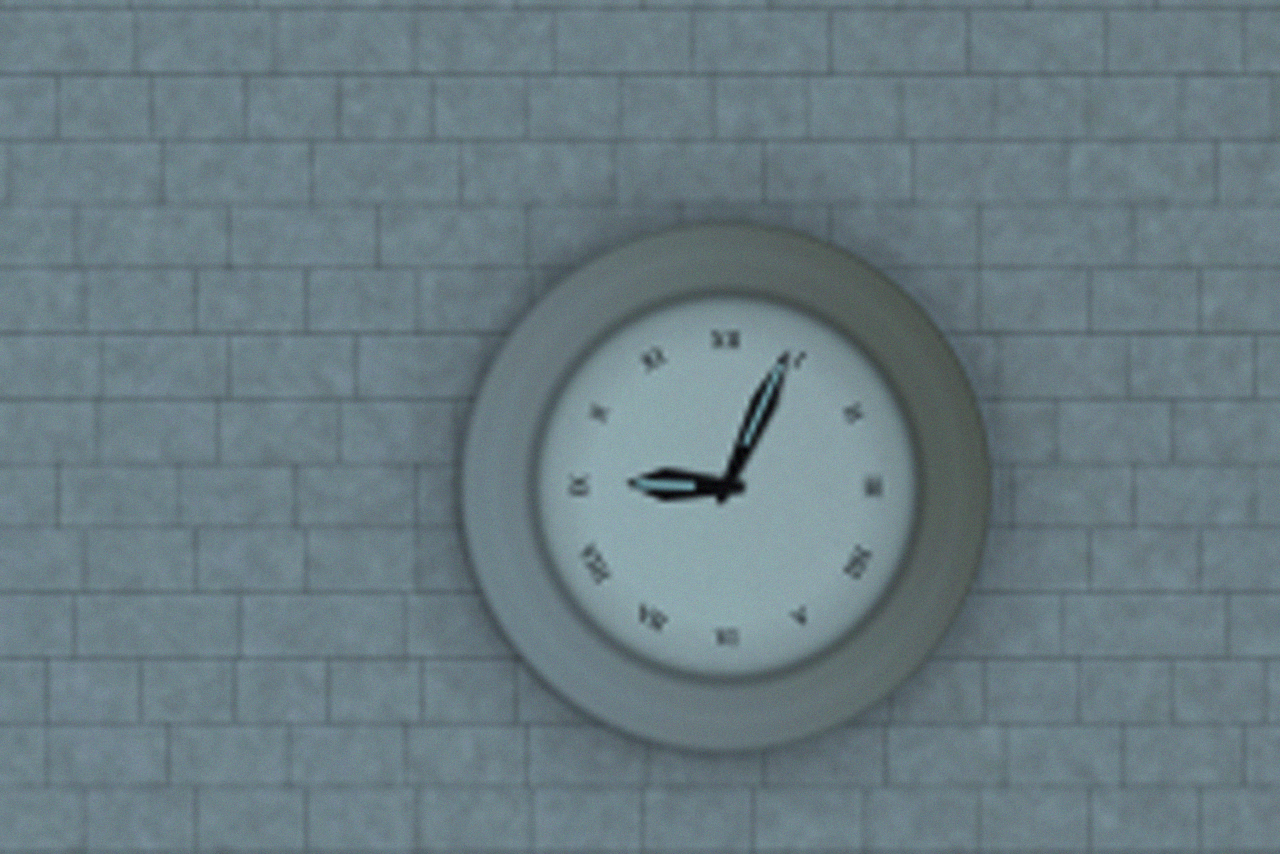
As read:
9:04
